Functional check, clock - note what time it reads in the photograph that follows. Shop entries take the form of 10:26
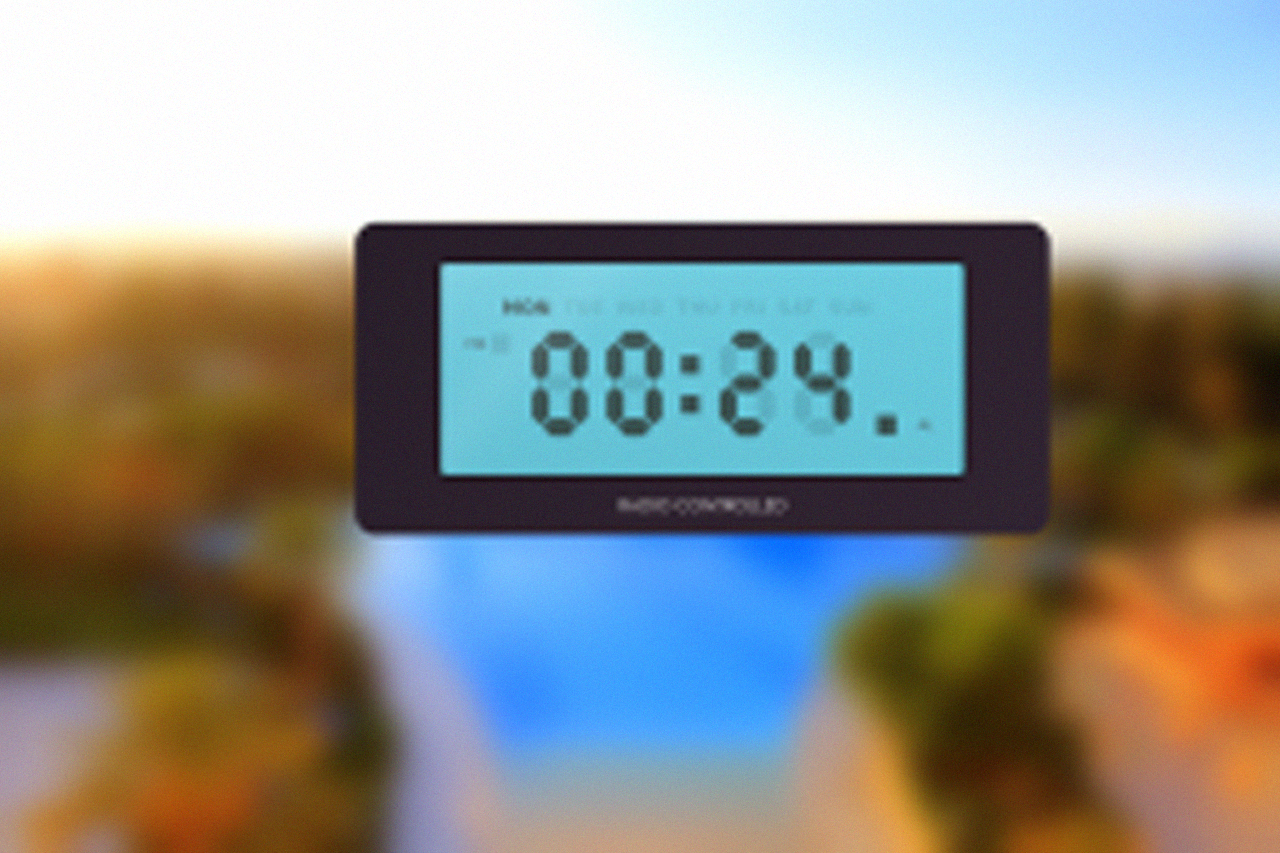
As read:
0:24
